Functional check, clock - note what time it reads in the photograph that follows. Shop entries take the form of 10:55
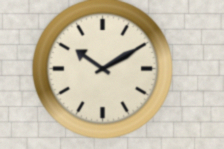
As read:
10:10
